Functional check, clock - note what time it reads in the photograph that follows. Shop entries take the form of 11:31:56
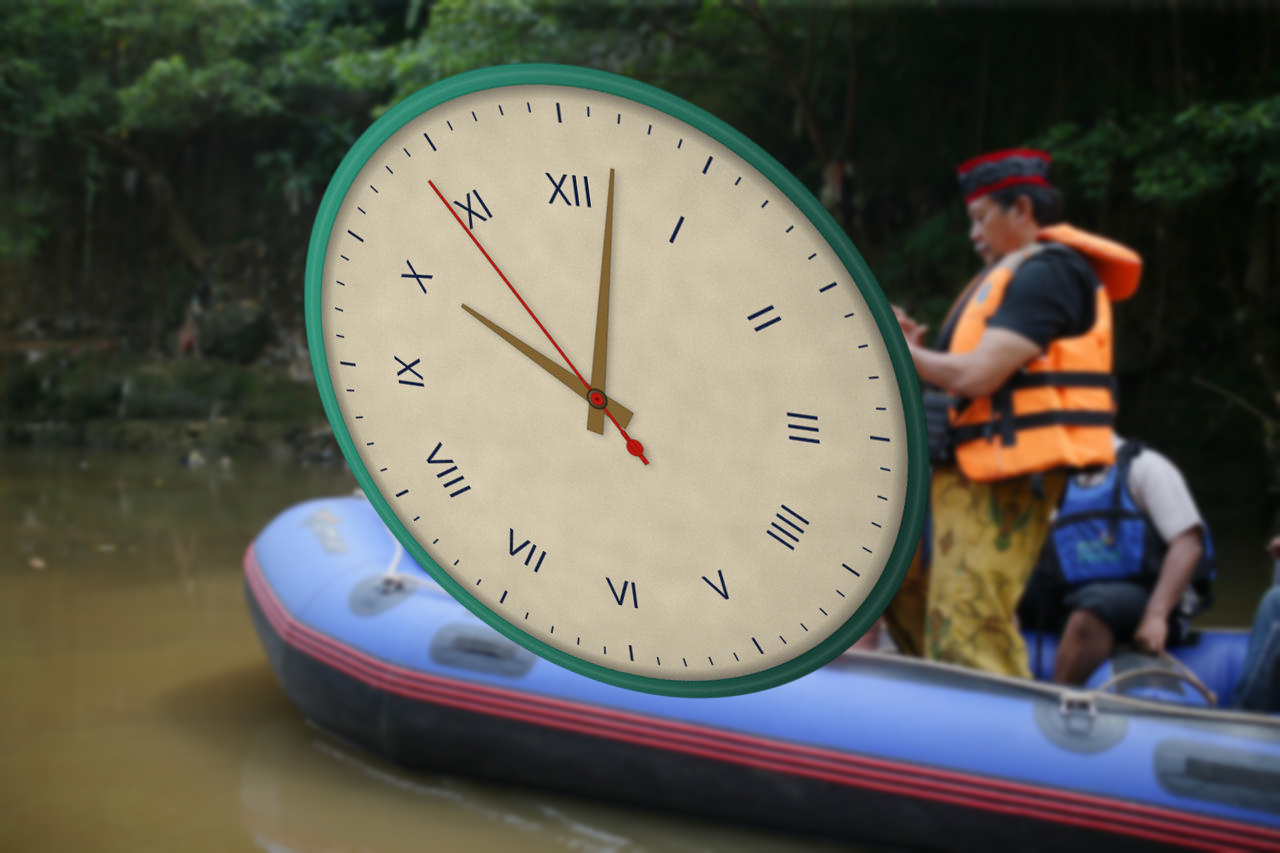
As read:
10:01:54
